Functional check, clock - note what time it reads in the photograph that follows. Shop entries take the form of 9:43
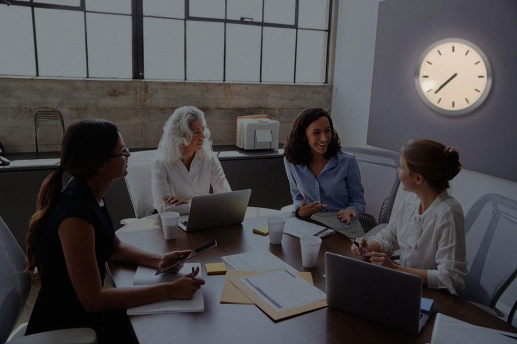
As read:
7:38
